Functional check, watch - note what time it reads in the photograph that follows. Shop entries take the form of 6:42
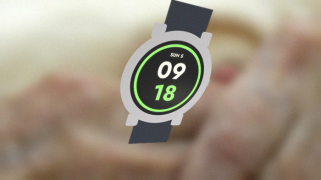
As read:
9:18
